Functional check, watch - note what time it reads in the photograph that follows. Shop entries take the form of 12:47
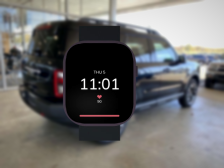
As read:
11:01
